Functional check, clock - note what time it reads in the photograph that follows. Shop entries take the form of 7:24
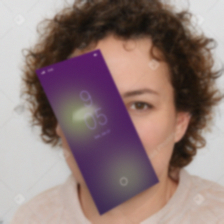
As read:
9:05
